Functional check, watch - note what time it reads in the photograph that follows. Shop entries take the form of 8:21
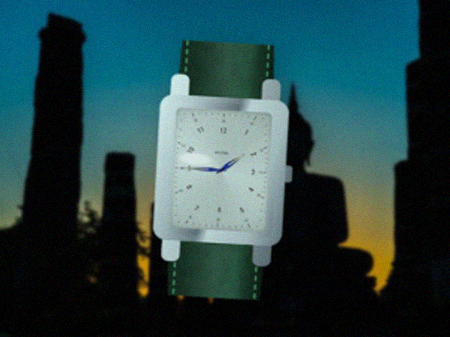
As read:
1:45
